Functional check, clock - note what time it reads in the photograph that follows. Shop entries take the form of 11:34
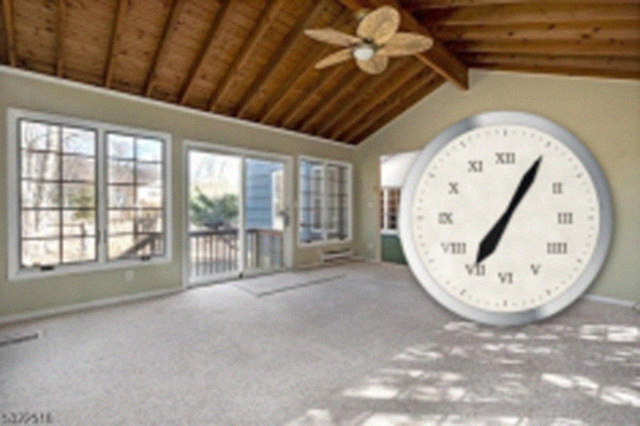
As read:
7:05
